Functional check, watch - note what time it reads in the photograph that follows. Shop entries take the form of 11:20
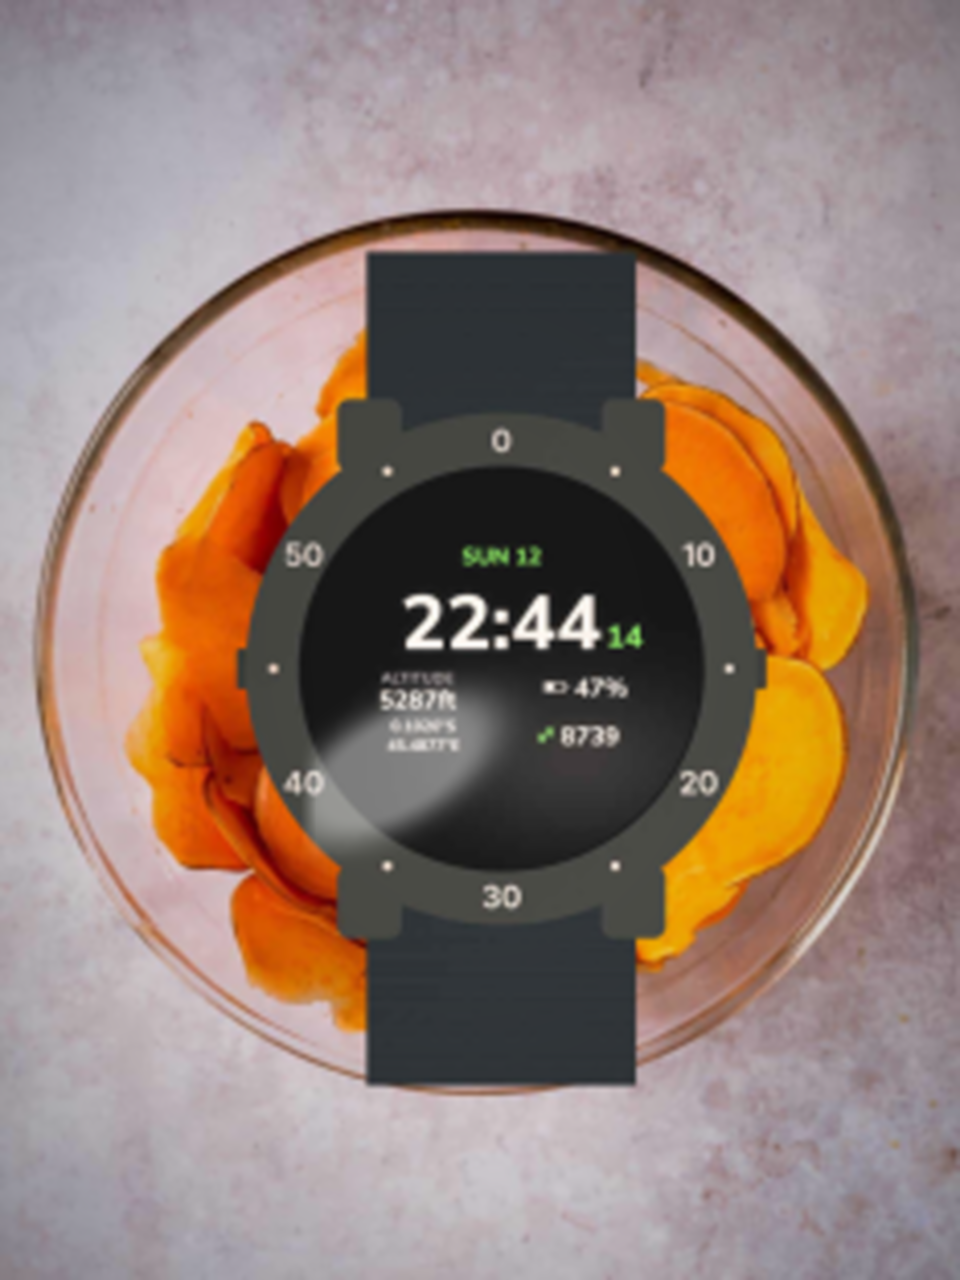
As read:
22:44
